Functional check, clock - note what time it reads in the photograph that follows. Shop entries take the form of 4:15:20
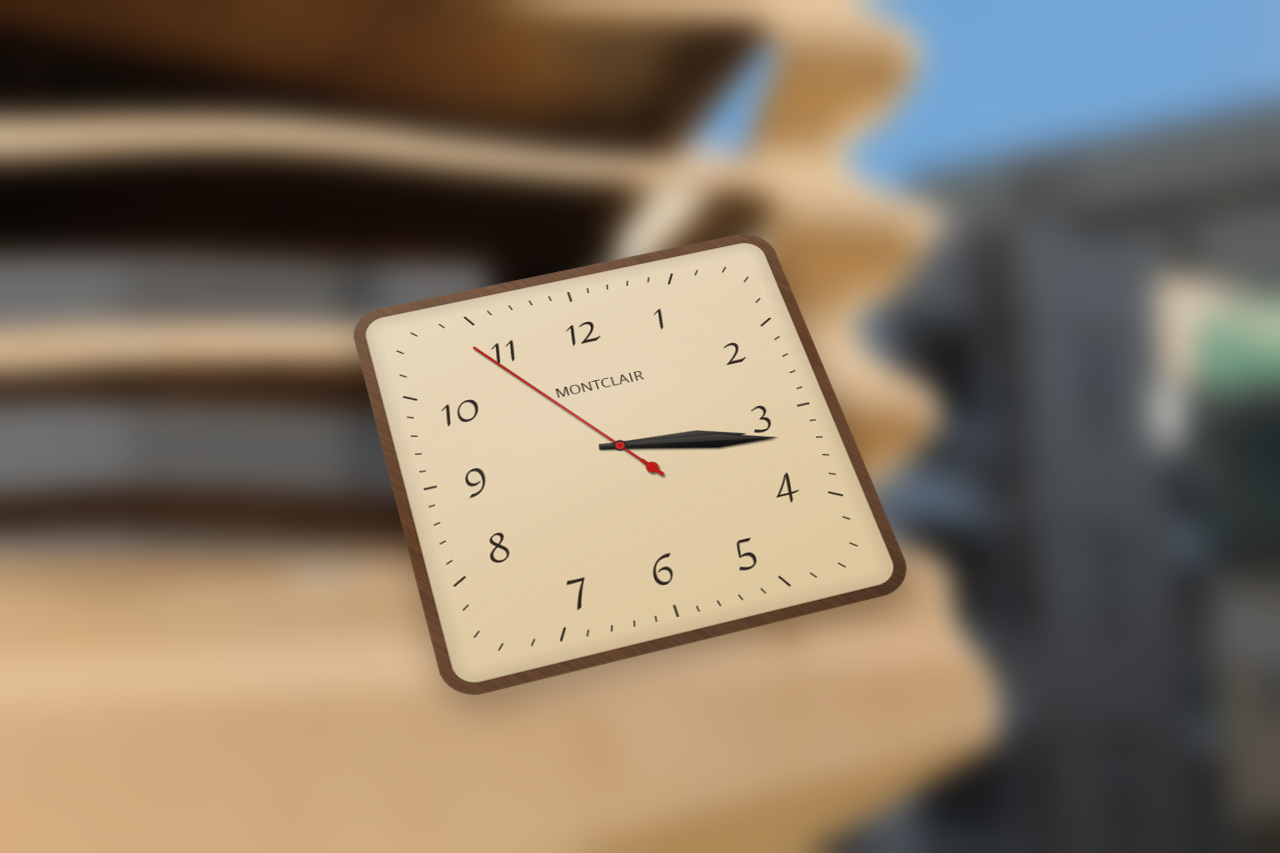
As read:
3:16:54
